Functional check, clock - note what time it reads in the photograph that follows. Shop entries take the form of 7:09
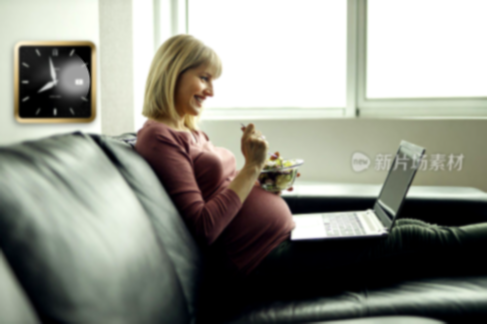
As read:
7:58
